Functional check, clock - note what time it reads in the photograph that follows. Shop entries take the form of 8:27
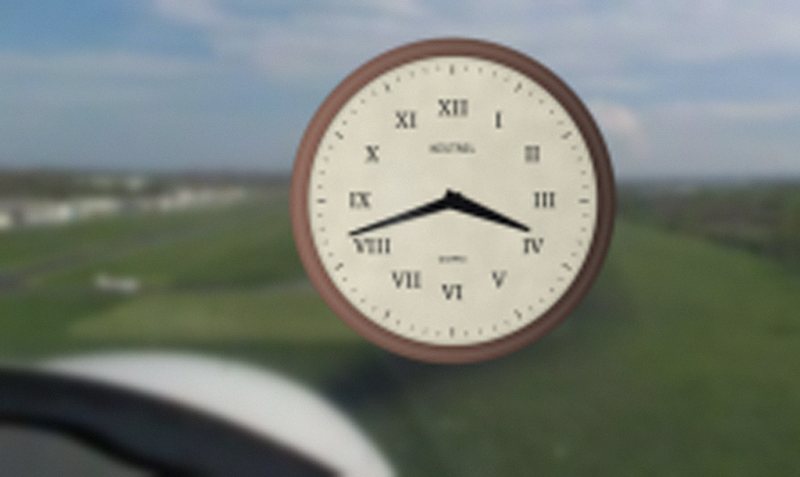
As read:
3:42
